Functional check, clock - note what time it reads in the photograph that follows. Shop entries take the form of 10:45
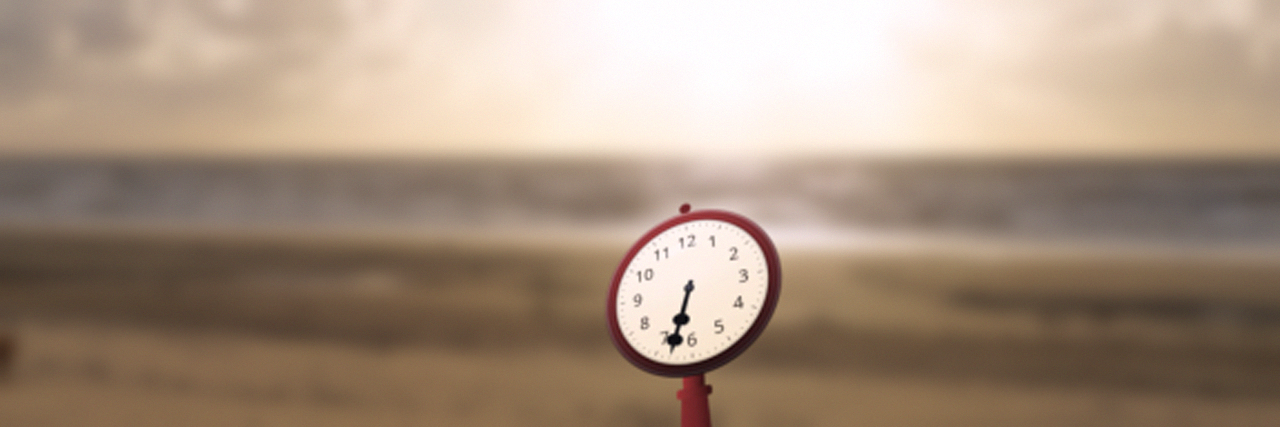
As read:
6:33
